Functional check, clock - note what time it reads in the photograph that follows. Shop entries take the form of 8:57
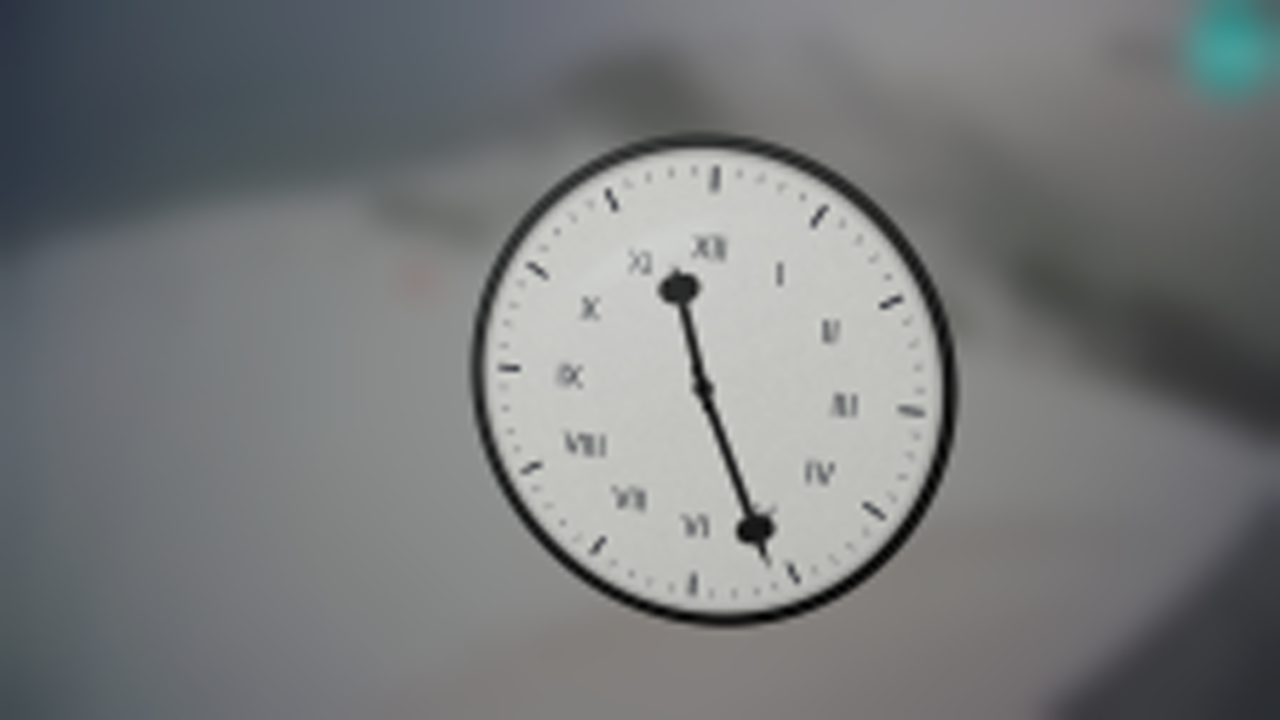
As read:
11:26
